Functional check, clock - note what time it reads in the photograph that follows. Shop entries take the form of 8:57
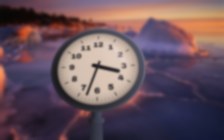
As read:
3:33
